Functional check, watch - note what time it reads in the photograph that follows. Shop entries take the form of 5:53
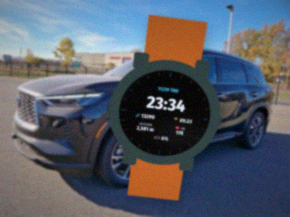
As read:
23:34
